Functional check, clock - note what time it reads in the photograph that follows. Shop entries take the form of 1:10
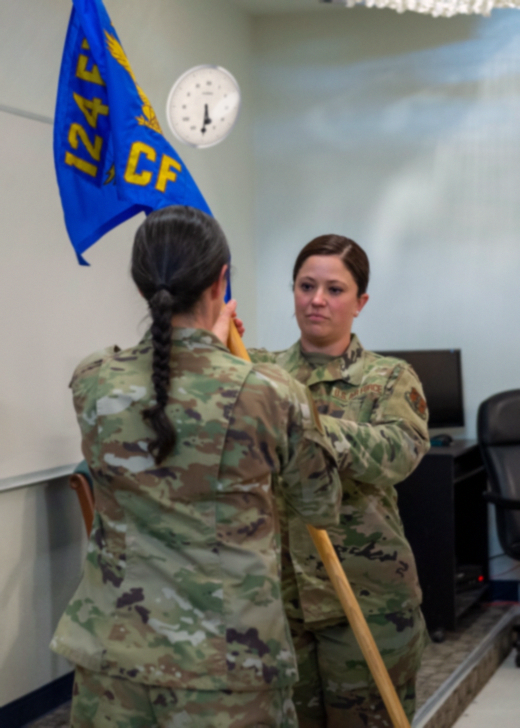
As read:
5:30
